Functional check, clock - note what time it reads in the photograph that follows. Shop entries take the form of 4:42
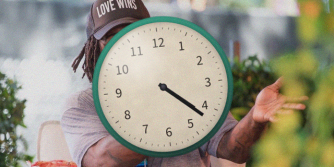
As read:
4:22
